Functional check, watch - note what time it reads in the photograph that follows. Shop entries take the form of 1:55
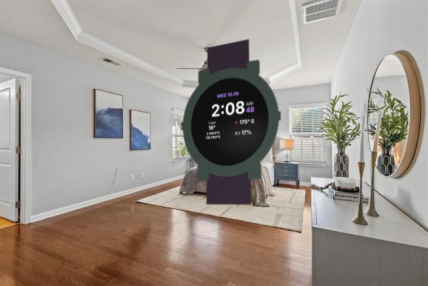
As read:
2:08
